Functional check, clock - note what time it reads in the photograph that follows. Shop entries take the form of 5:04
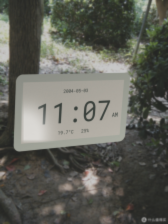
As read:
11:07
